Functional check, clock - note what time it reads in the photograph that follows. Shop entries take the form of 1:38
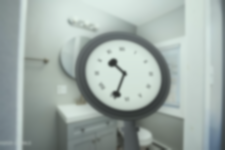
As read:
10:34
